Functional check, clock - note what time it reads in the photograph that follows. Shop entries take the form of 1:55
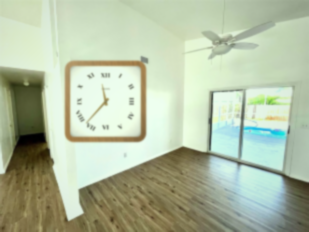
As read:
11:37
